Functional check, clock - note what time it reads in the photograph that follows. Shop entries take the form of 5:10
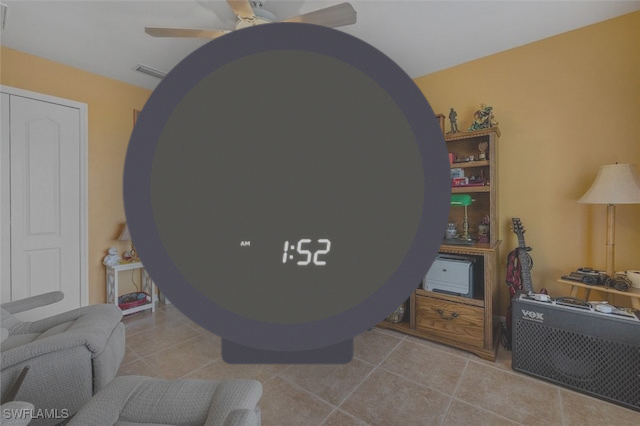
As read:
1:52
